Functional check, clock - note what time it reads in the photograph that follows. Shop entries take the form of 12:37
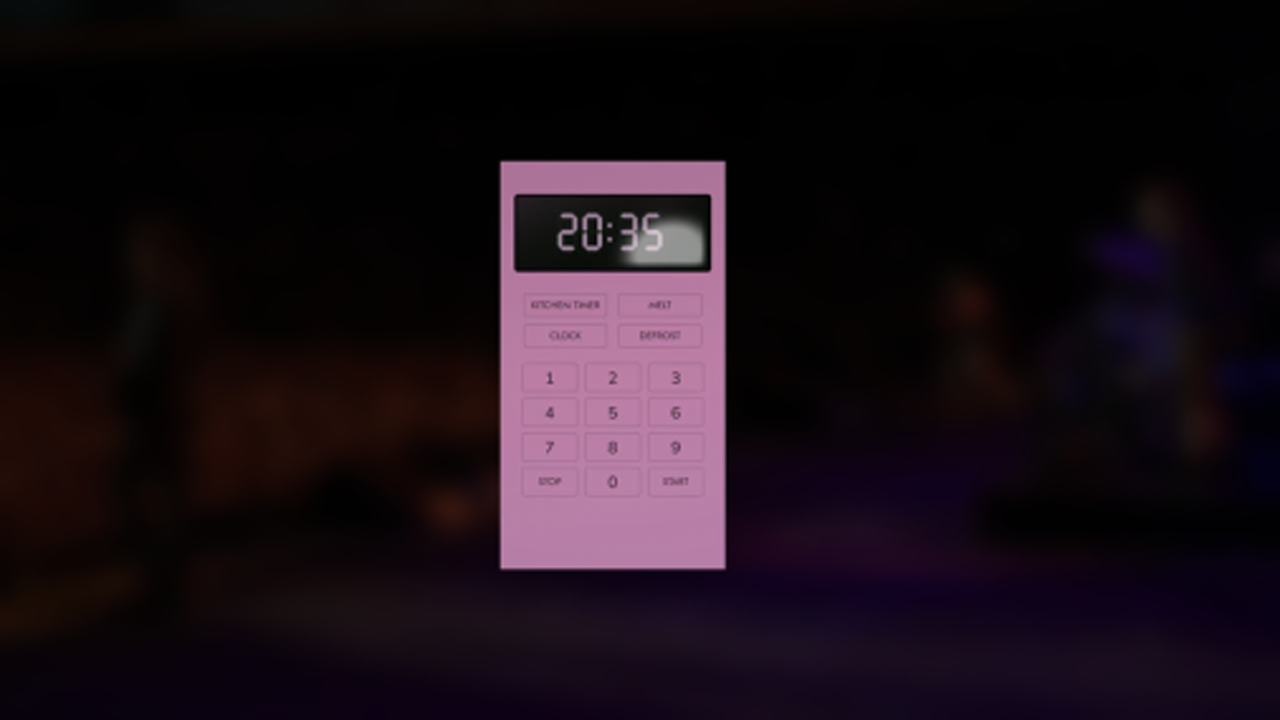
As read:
20:35
